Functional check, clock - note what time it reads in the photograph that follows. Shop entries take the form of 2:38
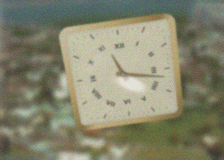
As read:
11:17
